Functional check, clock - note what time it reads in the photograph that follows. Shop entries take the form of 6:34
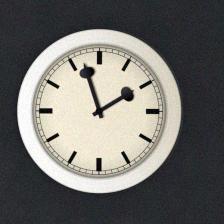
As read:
1:57
